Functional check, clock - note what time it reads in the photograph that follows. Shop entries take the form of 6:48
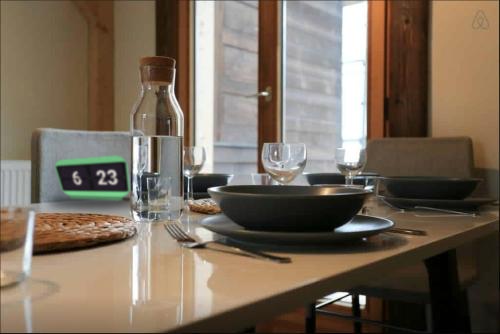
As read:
6:23
